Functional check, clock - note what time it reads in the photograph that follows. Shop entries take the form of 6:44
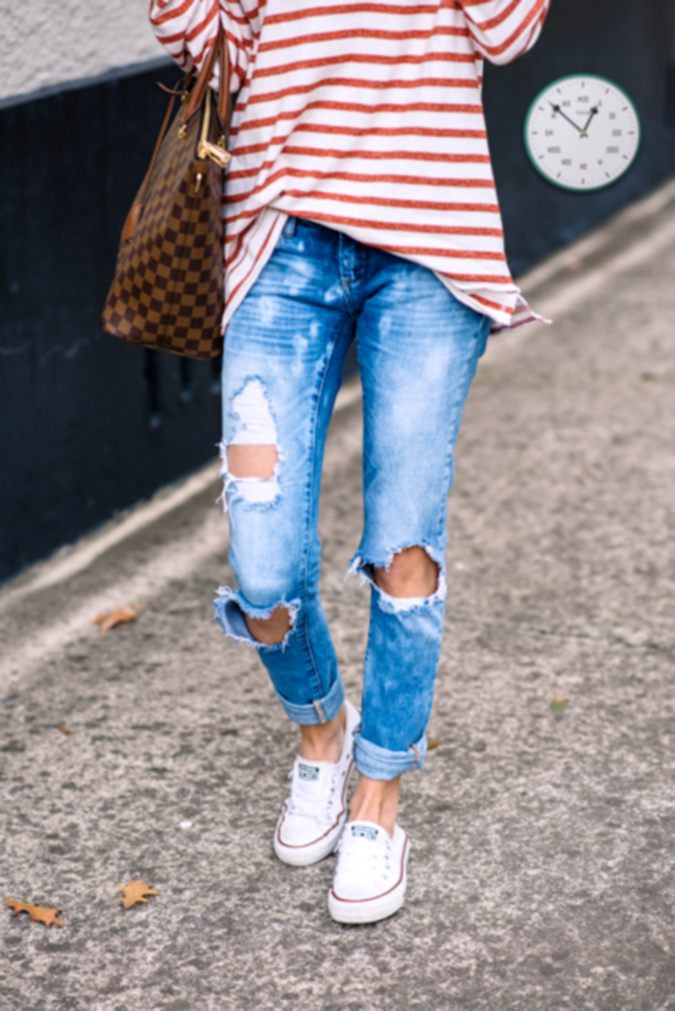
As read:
12:52
